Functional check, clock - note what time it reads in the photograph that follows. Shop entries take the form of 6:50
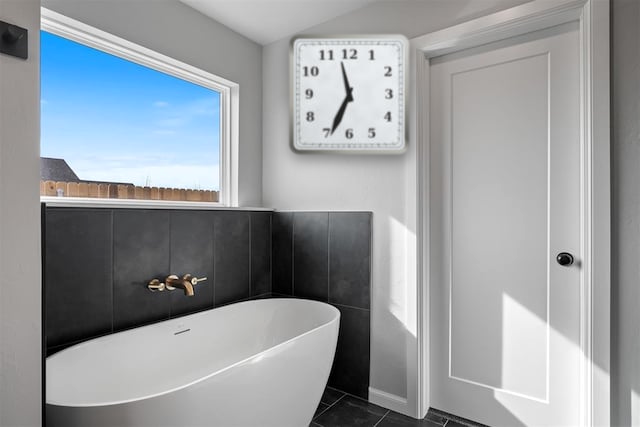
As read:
11:34
